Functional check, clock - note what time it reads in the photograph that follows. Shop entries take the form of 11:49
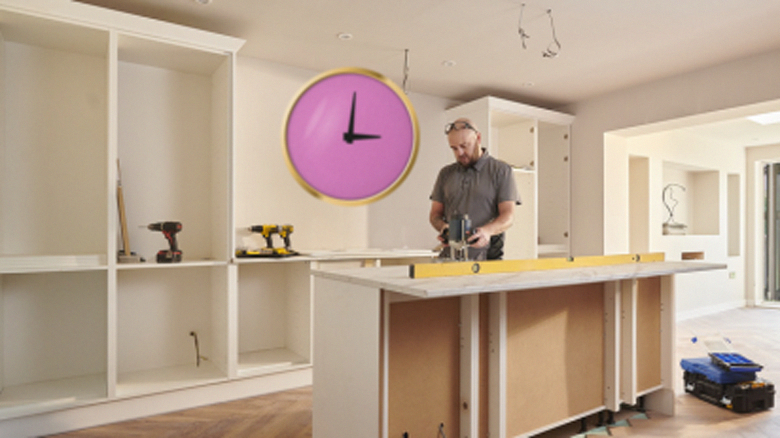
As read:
3:01
